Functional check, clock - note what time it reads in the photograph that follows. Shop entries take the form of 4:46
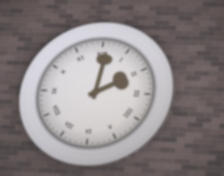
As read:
2:01
